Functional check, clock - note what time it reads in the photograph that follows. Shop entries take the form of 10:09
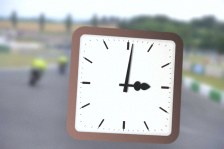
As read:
3:01
